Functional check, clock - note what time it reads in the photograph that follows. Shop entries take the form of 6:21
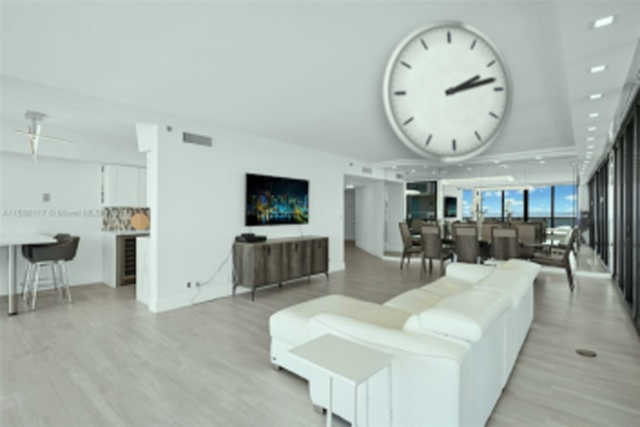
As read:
2:13
